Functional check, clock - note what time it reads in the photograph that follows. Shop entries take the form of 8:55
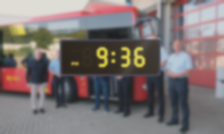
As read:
9:36
